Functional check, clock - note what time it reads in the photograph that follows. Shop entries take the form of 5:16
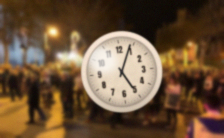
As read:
5:04
